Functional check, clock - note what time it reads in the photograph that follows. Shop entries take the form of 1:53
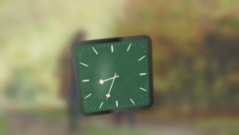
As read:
8:34
